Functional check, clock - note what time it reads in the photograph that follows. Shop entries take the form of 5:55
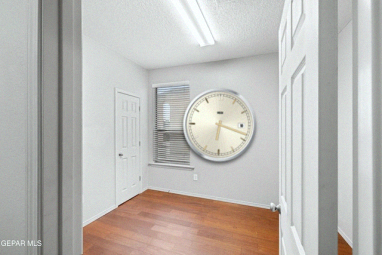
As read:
6:18
